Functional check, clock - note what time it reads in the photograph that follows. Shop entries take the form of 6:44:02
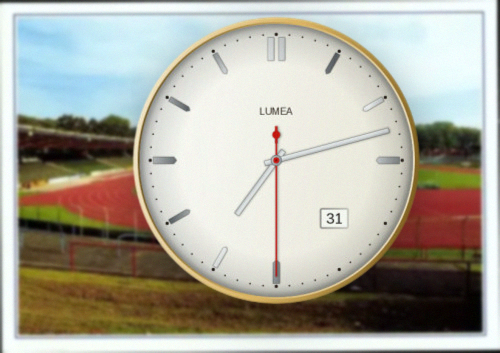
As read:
7:12:30
